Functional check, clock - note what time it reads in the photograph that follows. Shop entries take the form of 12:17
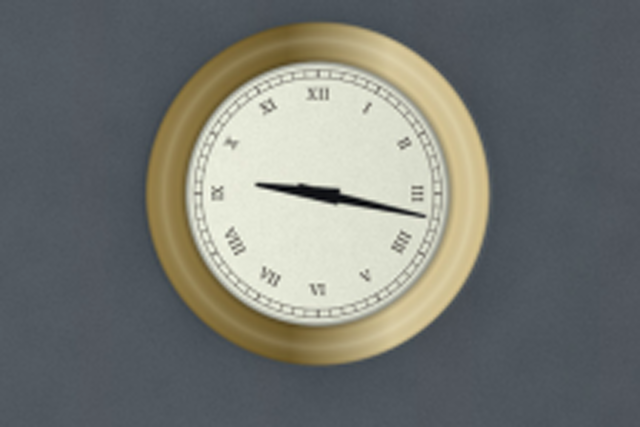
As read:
9:17
